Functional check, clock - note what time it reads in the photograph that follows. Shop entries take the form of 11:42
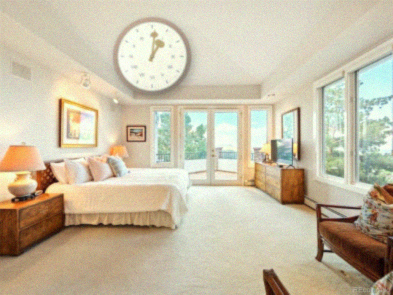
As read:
1:01
